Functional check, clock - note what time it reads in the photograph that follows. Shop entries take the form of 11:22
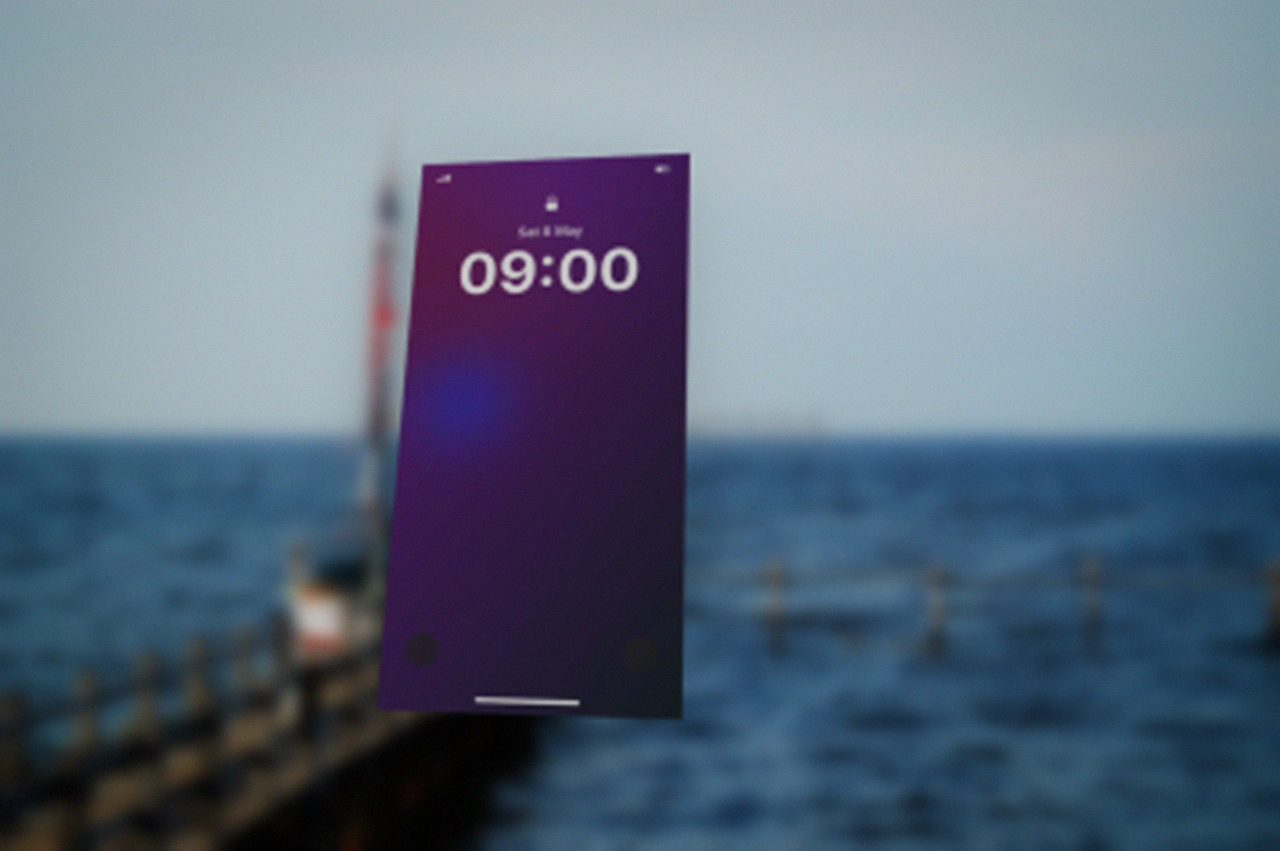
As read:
9:00
